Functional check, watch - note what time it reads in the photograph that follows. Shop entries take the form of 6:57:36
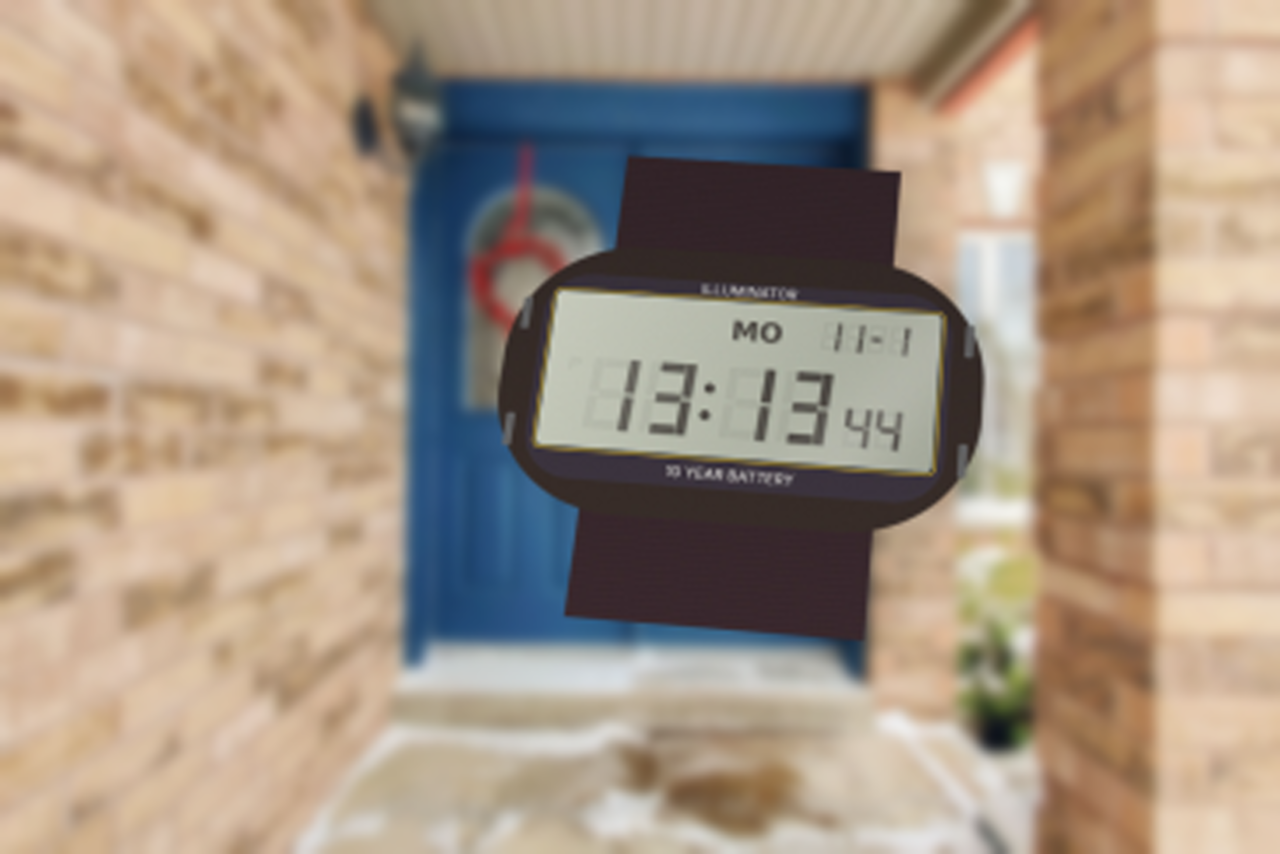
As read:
13:13:44
